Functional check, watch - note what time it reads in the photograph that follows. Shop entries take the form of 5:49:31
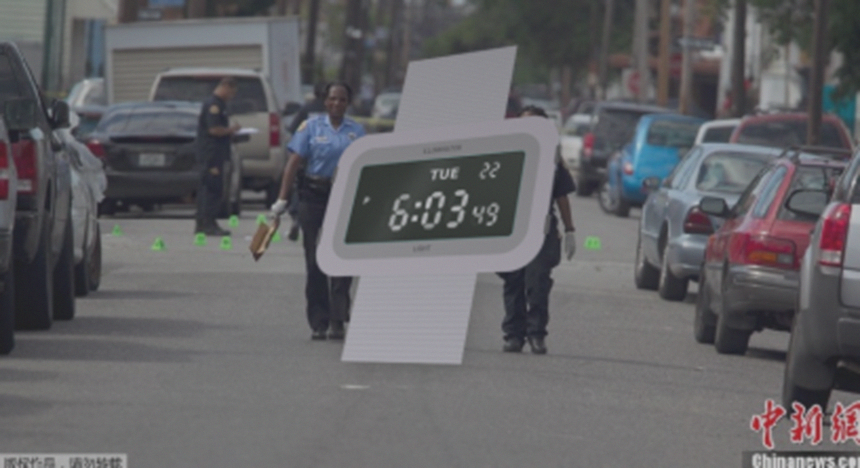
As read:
6:03:49
